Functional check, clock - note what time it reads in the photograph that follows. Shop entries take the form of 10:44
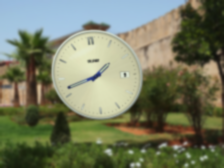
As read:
1:42
